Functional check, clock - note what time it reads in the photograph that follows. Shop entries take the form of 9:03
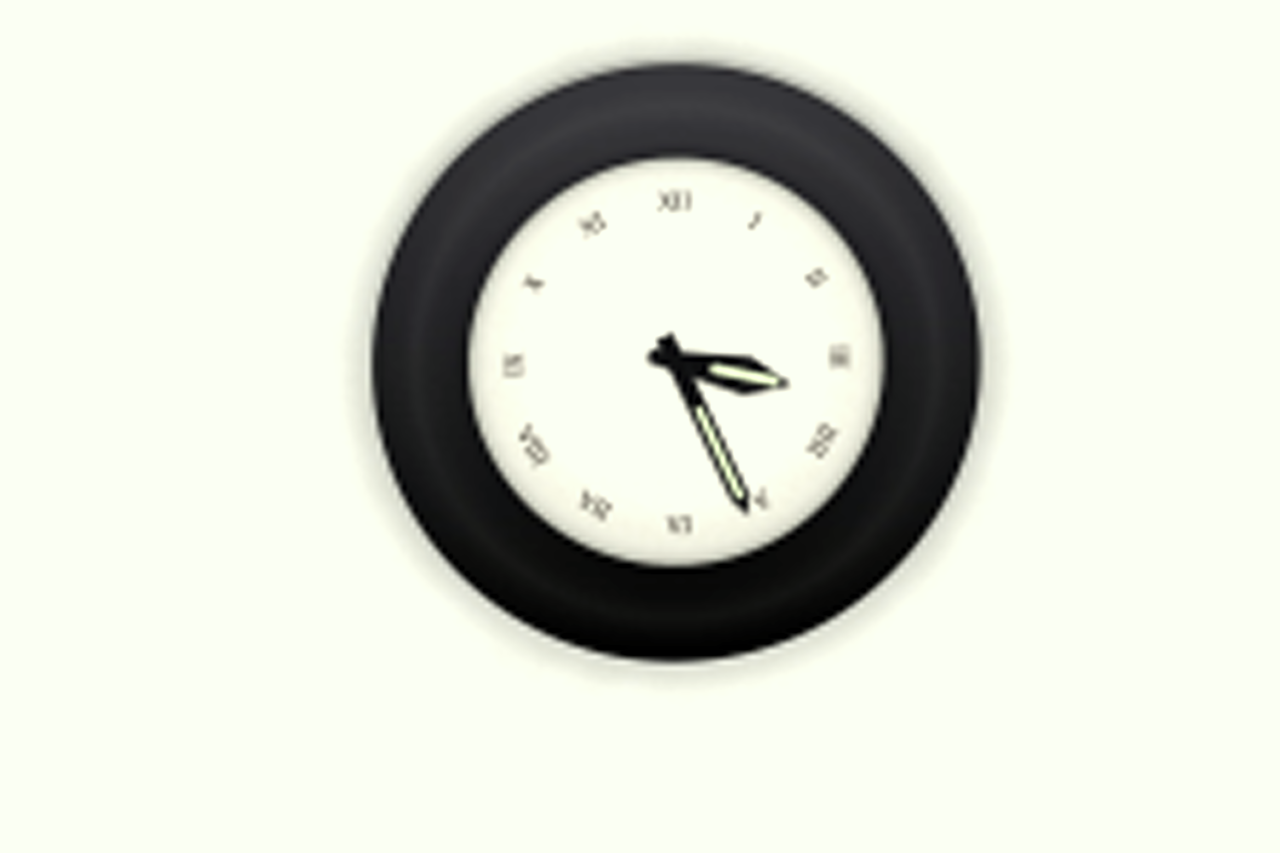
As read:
3:26
